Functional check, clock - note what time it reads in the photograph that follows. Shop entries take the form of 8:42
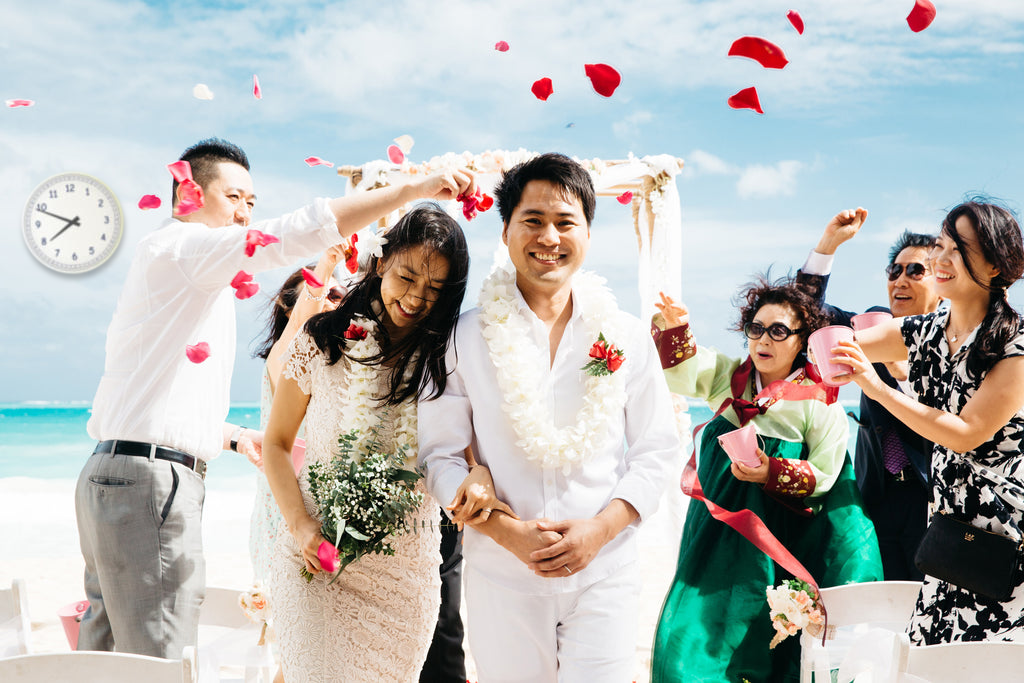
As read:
7:49
